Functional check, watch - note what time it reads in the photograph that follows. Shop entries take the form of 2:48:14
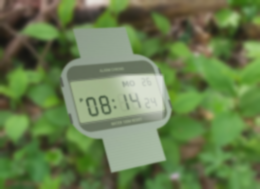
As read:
8:14:24
